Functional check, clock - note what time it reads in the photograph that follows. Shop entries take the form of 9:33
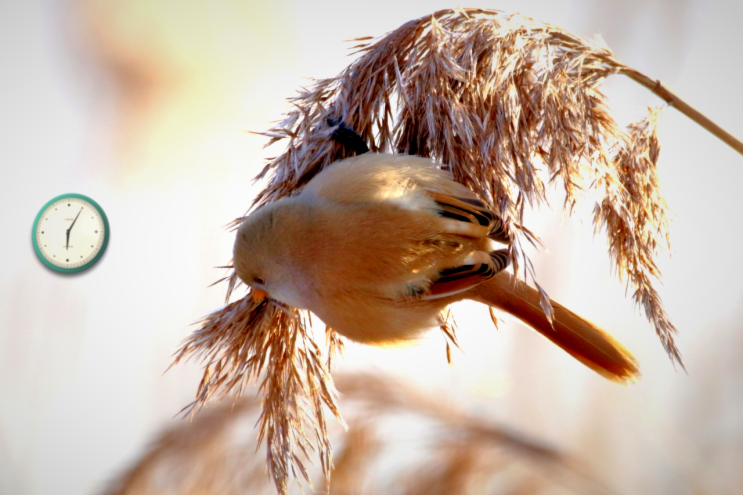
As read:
6:05
